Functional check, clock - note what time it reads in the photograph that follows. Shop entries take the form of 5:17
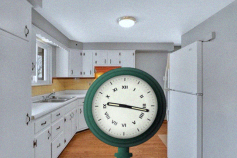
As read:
9:17
